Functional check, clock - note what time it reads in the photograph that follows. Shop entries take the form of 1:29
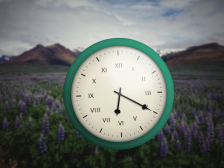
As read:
6:20
